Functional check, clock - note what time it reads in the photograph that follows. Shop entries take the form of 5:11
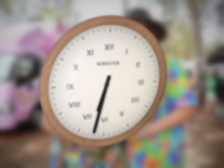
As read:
6:32
